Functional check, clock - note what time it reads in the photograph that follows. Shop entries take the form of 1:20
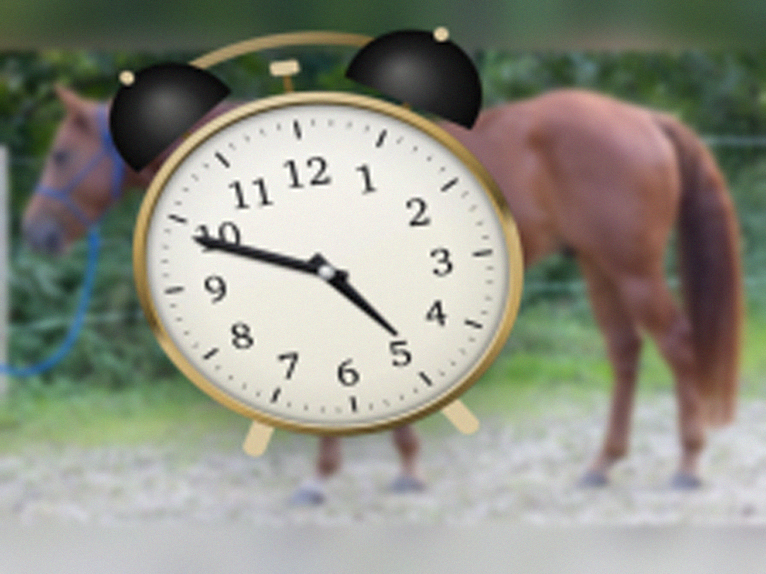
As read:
4:49
